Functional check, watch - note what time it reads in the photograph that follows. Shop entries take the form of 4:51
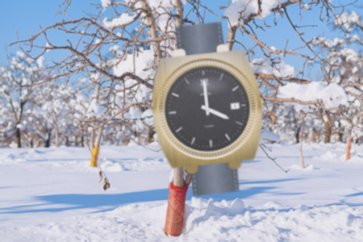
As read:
4:00
